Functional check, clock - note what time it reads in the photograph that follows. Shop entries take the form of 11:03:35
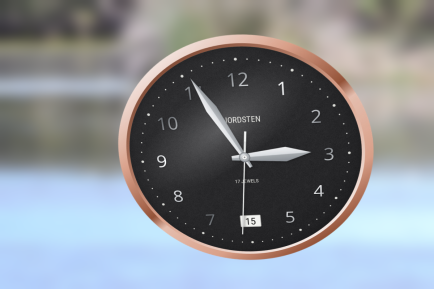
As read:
2:55:31
